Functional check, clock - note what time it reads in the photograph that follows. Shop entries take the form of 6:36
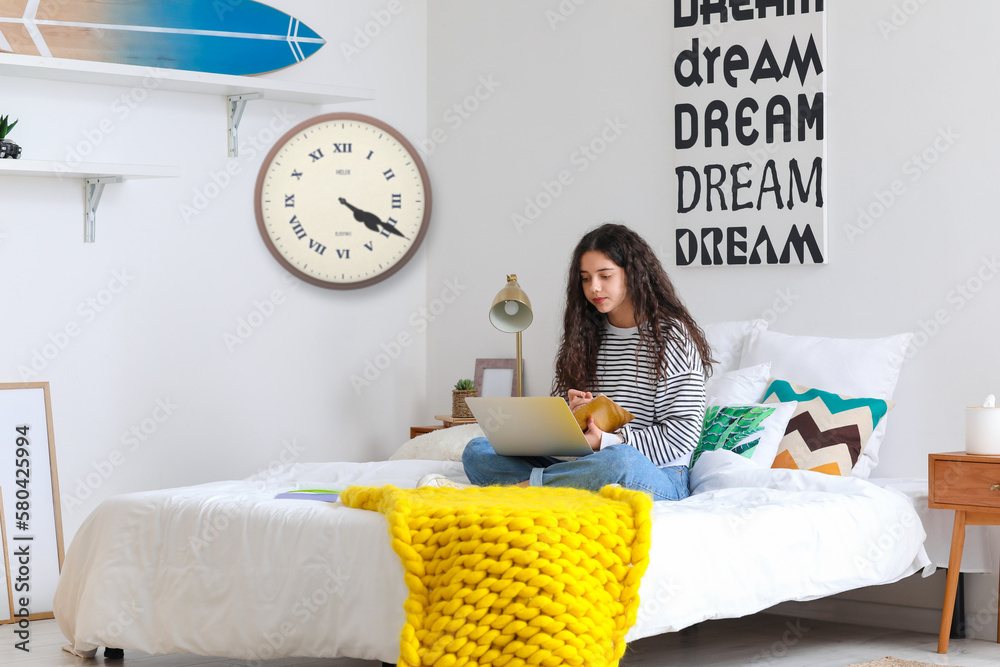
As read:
4:20
